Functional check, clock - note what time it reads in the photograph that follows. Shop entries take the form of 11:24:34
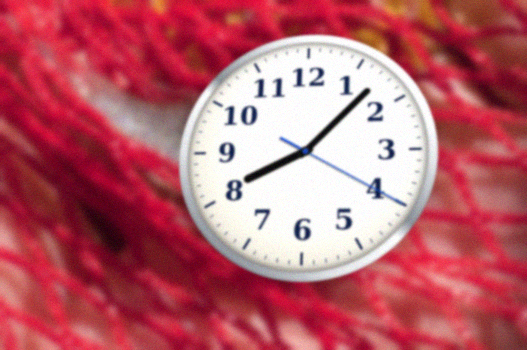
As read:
8:07:20
